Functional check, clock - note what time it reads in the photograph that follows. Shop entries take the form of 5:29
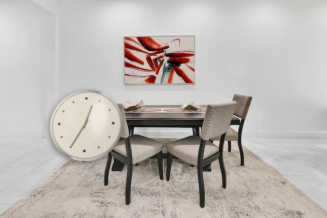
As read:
12:35
